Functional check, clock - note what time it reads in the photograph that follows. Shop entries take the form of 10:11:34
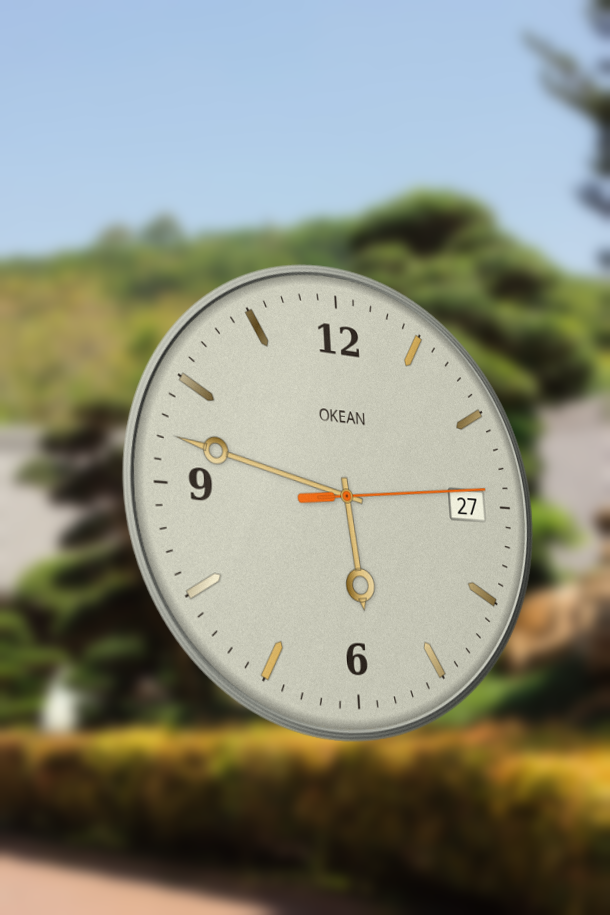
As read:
5:47:14
